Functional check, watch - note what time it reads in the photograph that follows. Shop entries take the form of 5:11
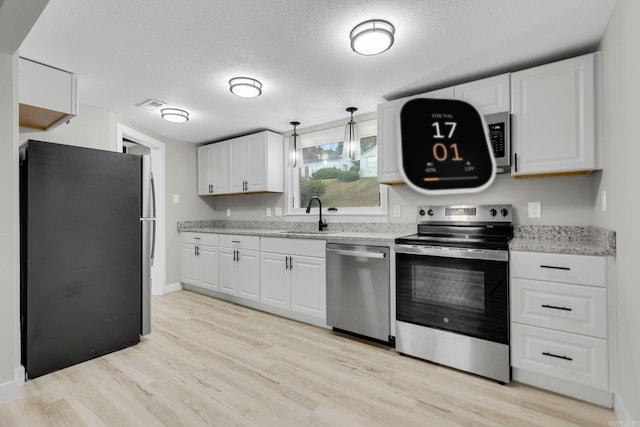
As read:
17:01
